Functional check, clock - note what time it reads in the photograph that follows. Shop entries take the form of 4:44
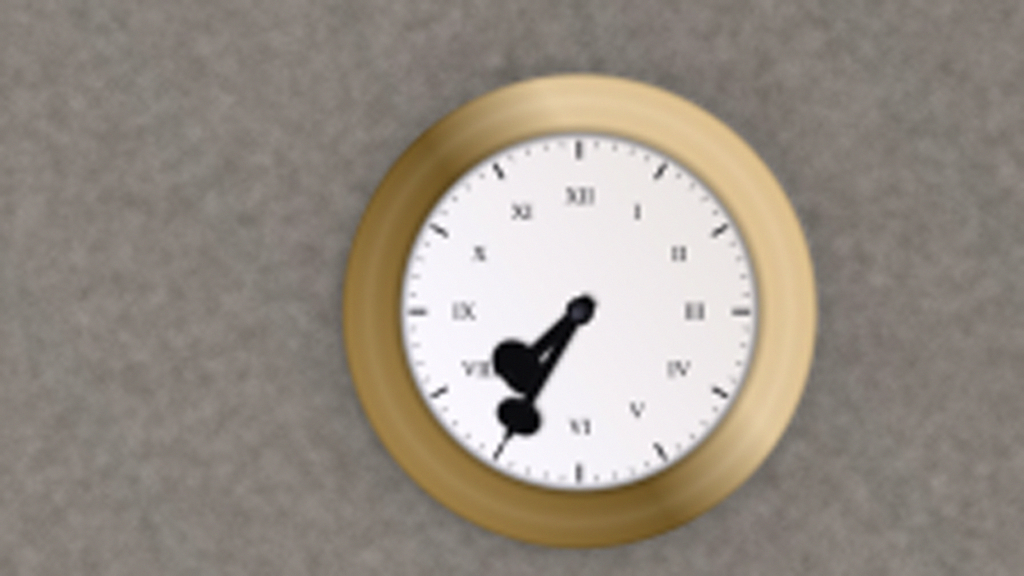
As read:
7:35
